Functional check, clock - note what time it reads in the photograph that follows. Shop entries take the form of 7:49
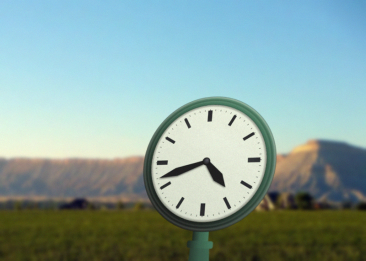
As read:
4:42
